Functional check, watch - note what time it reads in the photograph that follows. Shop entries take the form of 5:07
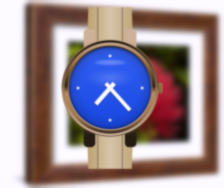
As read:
7:23
